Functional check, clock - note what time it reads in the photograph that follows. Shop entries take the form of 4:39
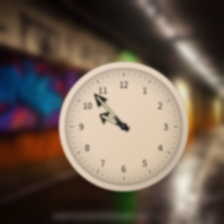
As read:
9:53
